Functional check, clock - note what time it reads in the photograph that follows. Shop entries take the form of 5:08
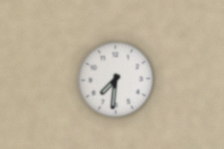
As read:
7:31
